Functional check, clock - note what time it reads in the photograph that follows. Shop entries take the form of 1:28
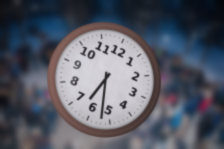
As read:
6:27
